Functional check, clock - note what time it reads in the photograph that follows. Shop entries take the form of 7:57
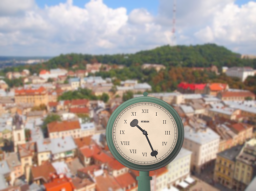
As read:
10:26
